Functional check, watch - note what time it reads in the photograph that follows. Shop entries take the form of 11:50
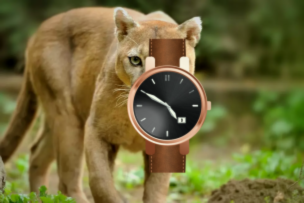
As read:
4:50
